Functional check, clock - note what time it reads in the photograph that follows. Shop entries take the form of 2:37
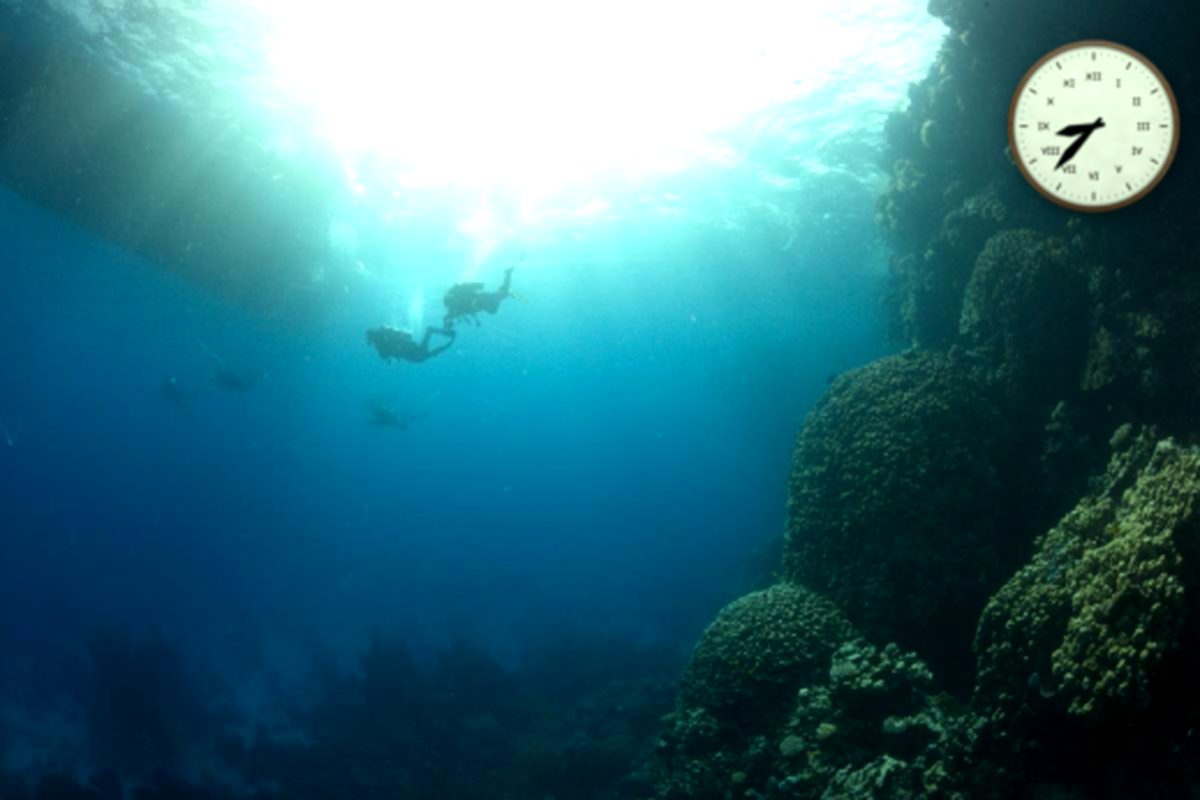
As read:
8:37
